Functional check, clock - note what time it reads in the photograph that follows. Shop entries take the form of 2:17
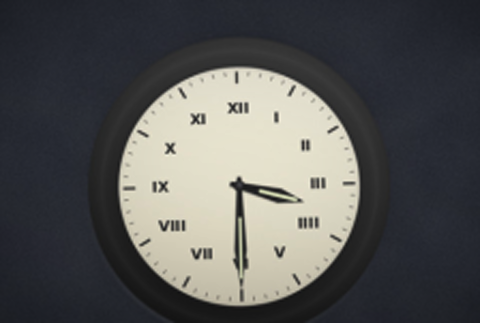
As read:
3:30
